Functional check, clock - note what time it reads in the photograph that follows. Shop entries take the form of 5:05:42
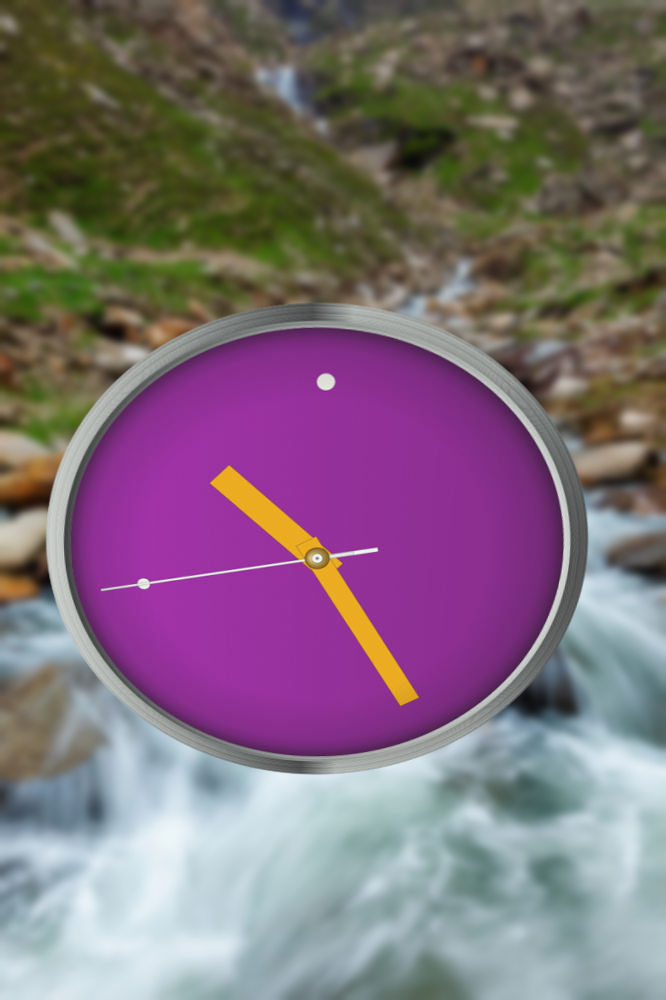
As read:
10:24:43
